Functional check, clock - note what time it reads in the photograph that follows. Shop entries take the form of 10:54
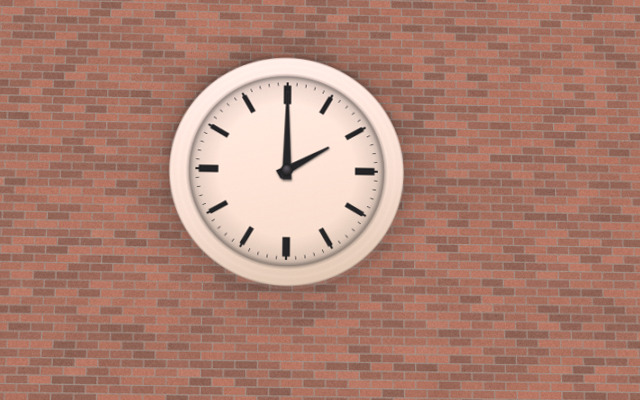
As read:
2:00
